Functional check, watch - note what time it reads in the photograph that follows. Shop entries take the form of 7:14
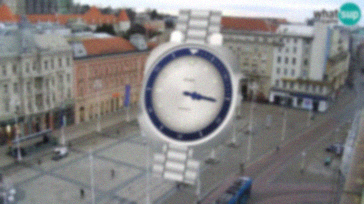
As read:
3:16
